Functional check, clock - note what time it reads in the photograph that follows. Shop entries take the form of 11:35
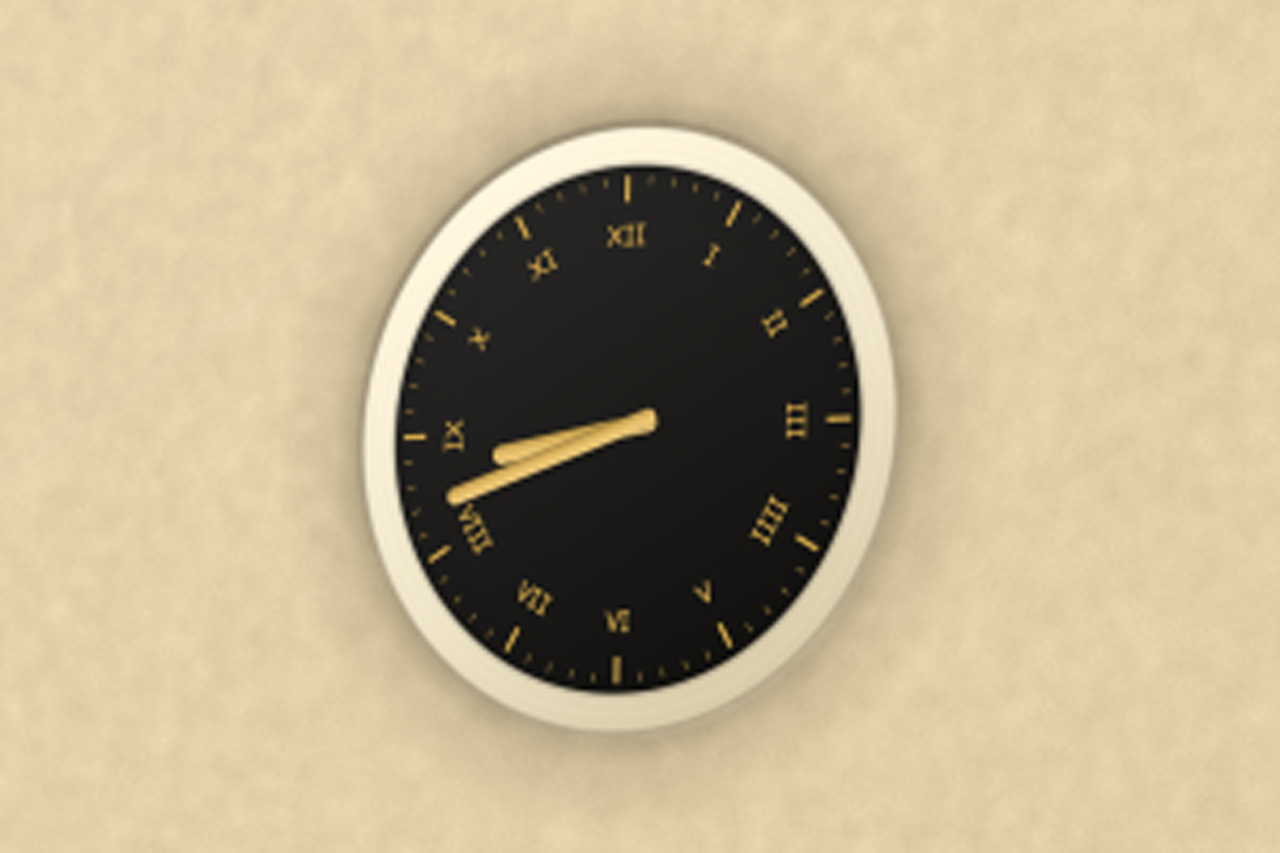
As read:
8:42
